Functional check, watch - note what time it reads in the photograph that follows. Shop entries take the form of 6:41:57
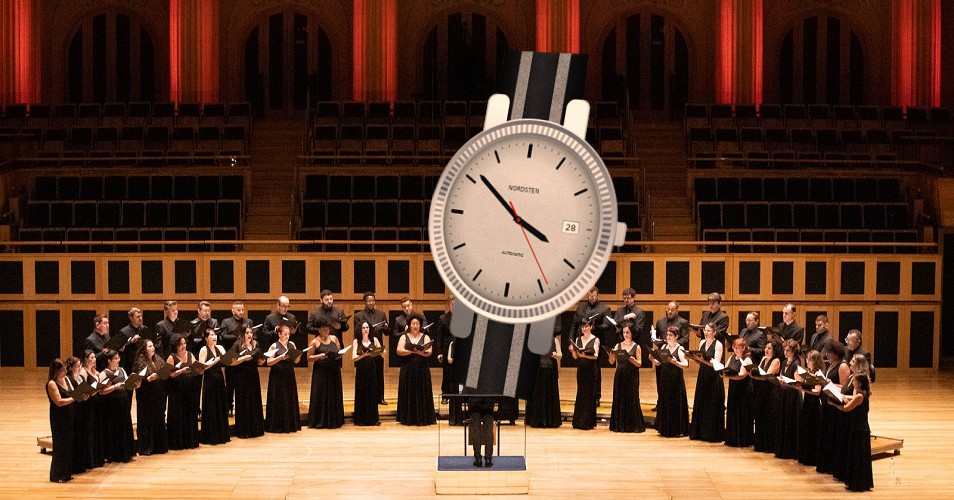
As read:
3:51:24
